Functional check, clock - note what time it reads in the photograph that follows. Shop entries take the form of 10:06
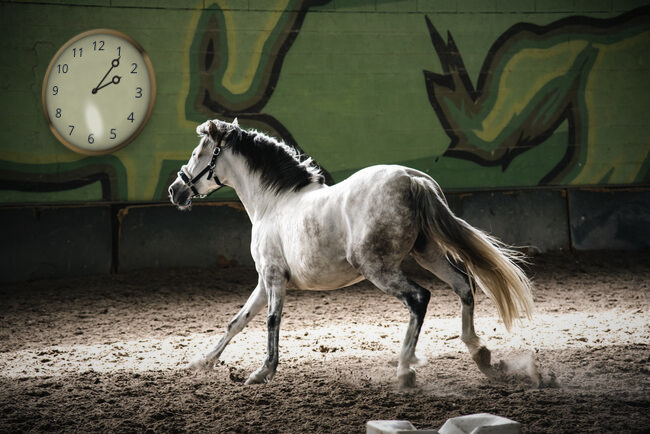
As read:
2:06
